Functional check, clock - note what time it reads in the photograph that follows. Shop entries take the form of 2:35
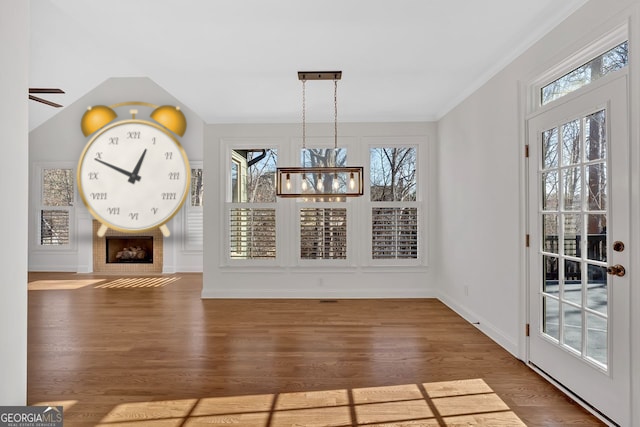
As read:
12:49
